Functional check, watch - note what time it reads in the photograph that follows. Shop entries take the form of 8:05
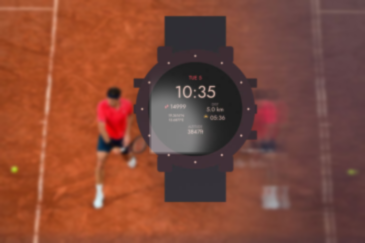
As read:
10:35
